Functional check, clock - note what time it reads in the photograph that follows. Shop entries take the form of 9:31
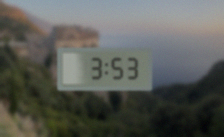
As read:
3:53
